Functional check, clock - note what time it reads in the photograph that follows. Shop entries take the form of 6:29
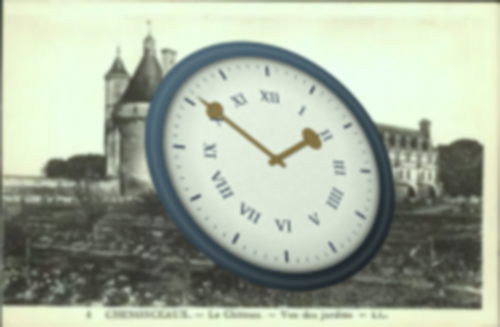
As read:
1:51
